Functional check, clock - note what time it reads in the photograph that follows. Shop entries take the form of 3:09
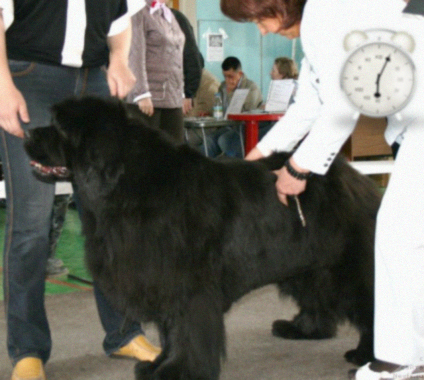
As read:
6:04
